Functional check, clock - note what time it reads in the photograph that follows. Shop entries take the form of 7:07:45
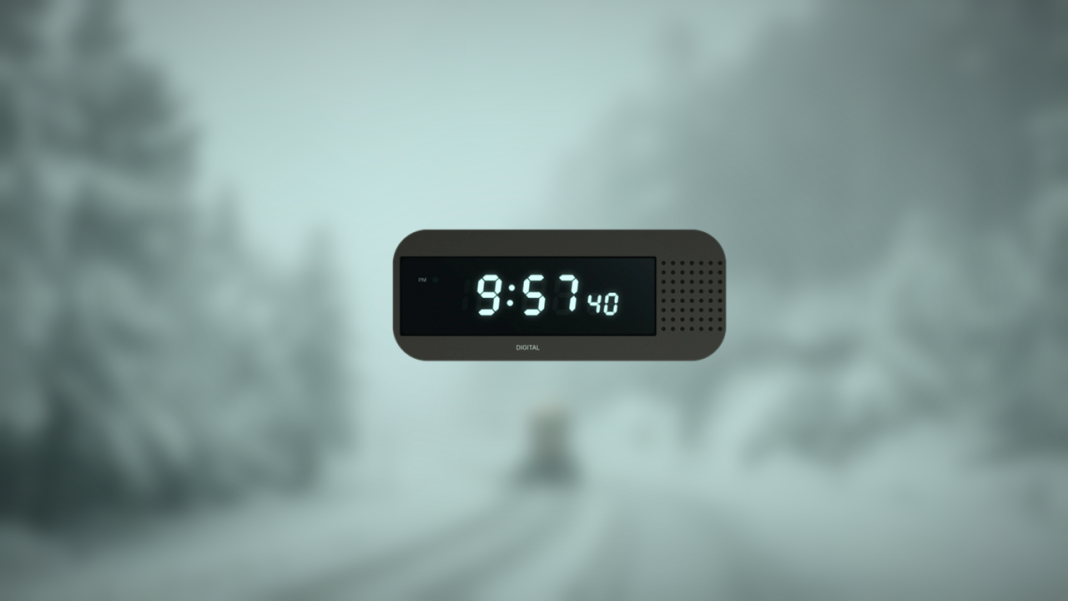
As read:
9:57:40
